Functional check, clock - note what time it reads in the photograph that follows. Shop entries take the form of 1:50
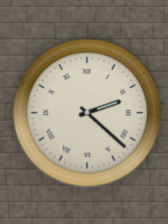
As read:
2:22
